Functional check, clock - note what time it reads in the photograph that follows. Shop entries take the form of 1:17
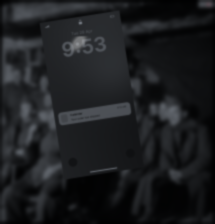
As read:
9:53
